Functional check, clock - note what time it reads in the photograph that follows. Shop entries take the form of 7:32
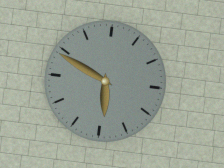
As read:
5:49
